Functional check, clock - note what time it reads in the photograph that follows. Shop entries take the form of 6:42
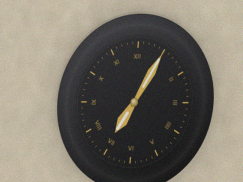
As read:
7:05
